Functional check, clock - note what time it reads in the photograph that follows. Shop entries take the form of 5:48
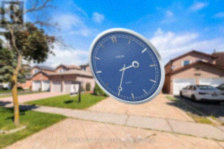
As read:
2:35
